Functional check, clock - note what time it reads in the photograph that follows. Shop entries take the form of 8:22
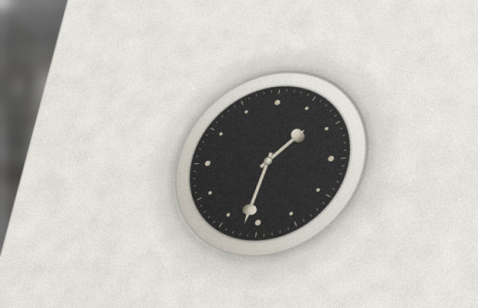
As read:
1:32
